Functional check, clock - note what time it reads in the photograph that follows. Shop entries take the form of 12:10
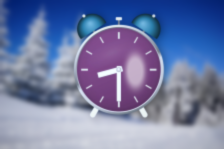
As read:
8:30
